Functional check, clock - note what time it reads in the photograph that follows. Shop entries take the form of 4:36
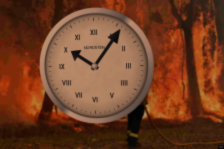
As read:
10:06
